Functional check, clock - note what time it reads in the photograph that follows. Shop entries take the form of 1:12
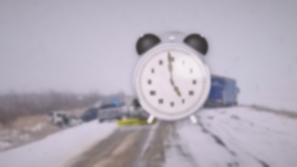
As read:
4:59
